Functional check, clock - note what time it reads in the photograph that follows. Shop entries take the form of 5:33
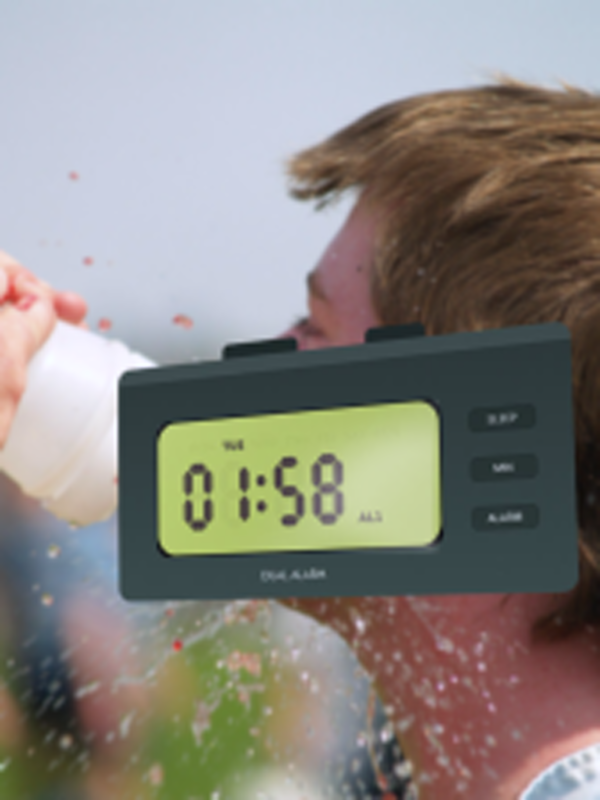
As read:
1:58
